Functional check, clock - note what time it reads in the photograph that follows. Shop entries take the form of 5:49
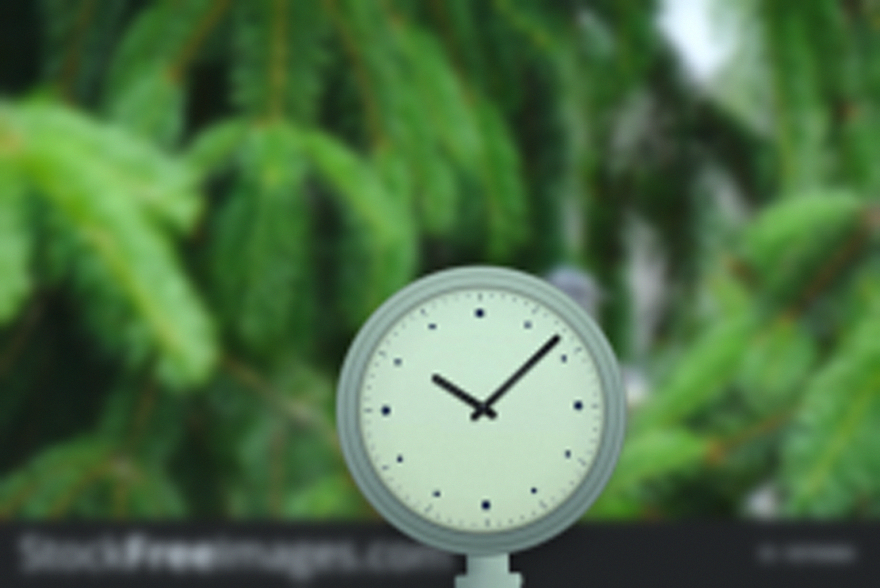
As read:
10:08
